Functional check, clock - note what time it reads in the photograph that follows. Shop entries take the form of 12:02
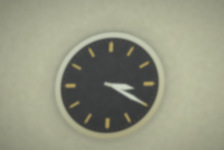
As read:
3:20
